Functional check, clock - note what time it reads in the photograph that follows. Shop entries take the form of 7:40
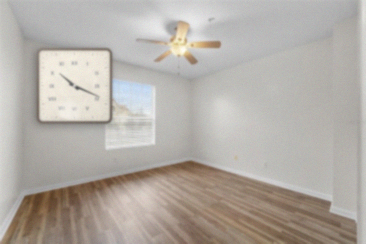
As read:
10:19
